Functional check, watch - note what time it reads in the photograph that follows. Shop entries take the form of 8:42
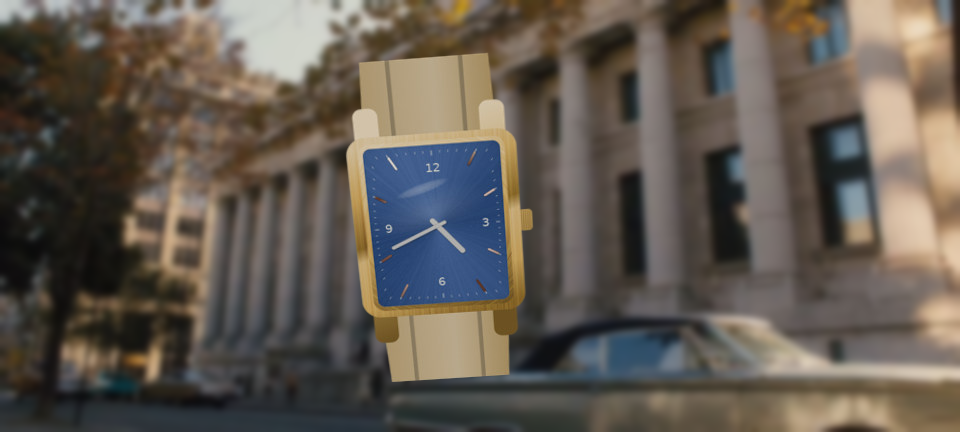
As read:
4:41
